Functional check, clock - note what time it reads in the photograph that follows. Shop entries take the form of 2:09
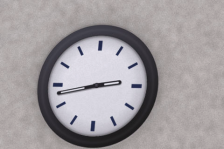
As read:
2:43
